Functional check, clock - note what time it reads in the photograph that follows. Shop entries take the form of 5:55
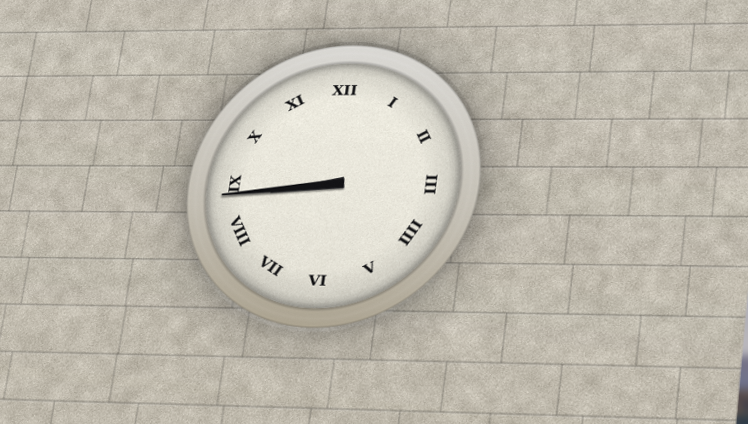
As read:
8:44
